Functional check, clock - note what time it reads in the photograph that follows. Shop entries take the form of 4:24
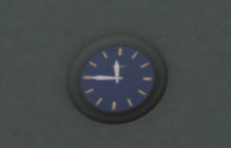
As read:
11:45
